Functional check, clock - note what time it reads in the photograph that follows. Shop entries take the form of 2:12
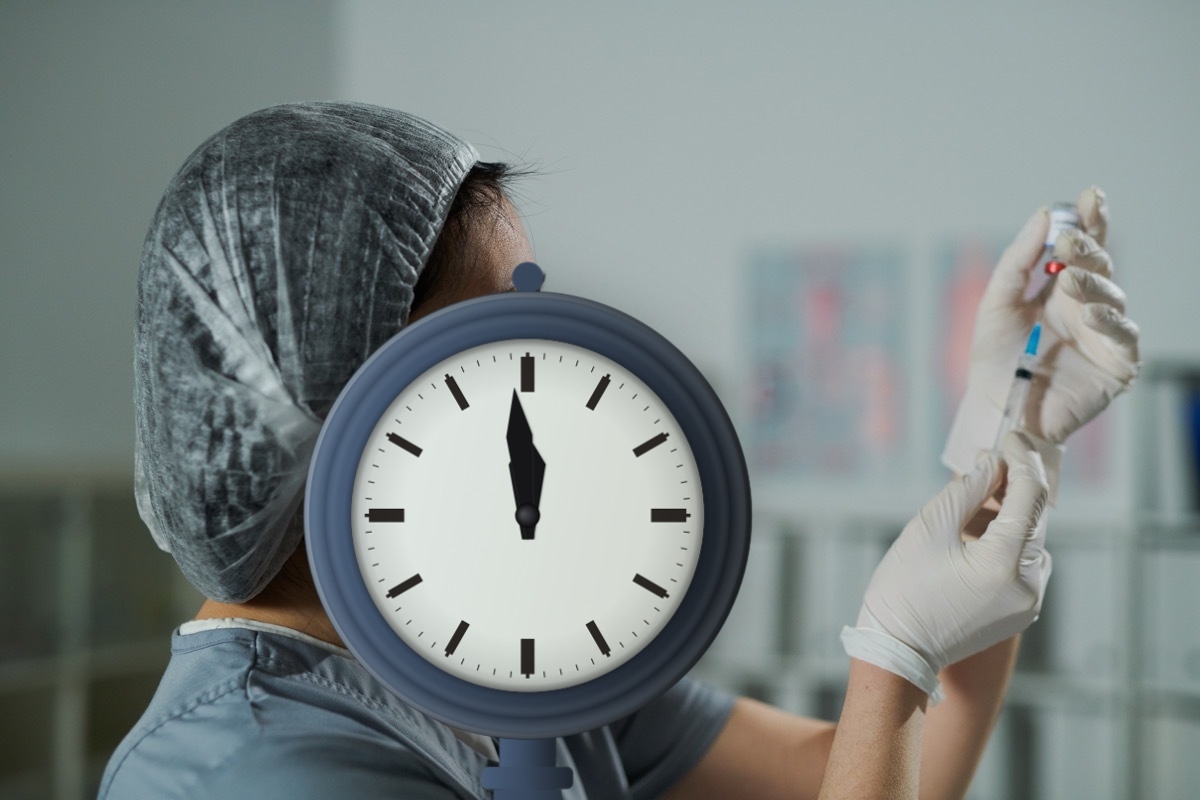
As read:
11:59
